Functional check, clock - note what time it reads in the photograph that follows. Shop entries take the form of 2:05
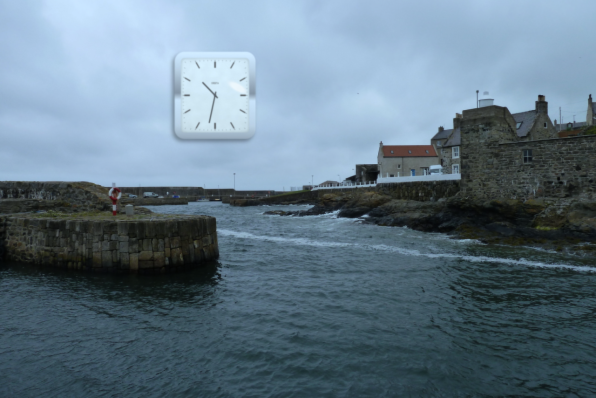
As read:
10:32
